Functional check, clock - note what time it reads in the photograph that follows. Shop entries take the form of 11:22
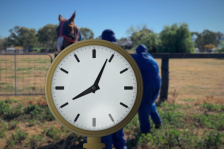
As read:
8:04
